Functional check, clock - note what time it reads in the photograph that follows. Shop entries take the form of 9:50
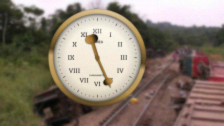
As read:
11:26
